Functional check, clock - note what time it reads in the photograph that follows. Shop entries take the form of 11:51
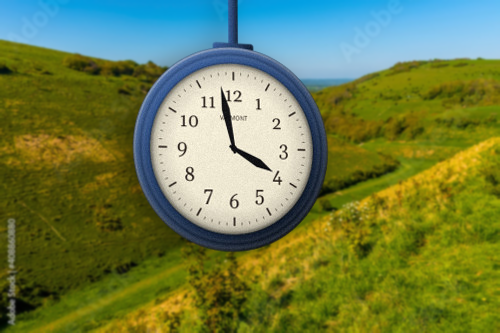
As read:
3:58
